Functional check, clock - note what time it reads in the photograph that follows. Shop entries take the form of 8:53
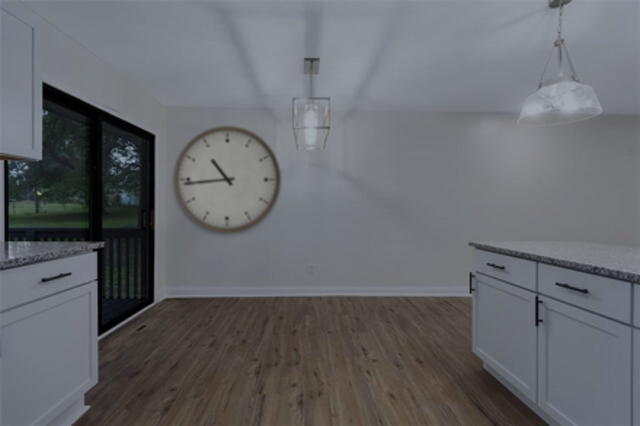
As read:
10:44
